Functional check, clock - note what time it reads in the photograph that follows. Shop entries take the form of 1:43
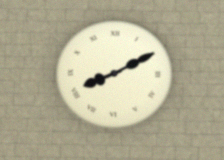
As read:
8:10
